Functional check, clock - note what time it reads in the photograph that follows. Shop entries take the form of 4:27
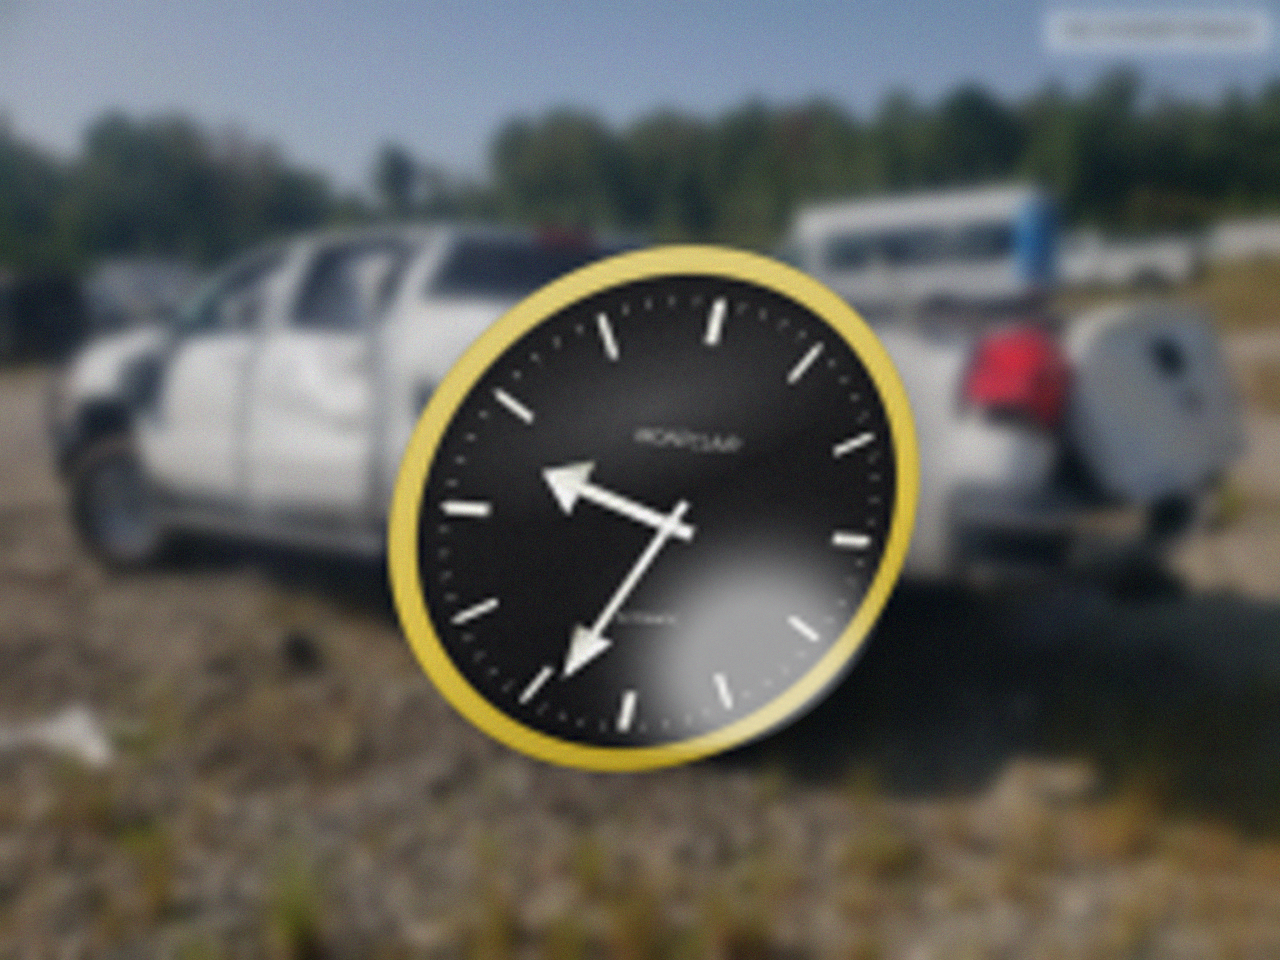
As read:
9:34
